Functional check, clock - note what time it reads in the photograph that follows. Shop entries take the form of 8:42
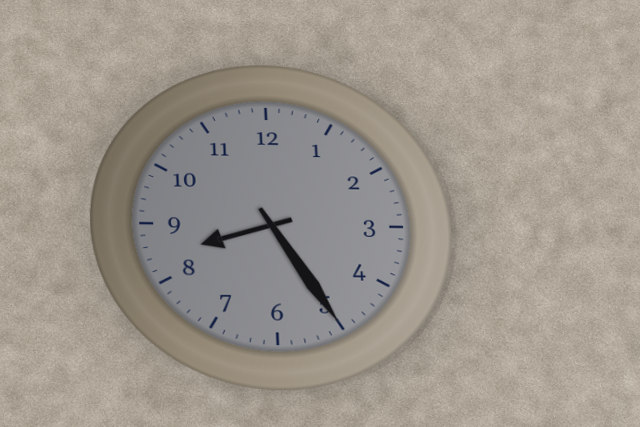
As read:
8:25
